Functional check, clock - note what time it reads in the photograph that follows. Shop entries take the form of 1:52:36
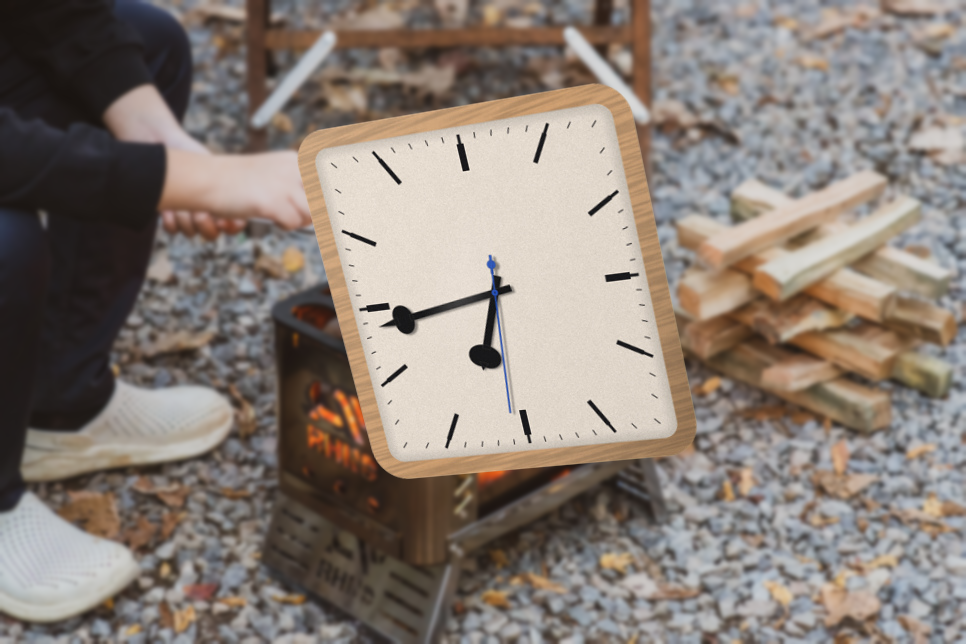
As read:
6:43:31
